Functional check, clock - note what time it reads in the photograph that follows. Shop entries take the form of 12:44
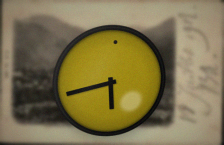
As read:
5:42
